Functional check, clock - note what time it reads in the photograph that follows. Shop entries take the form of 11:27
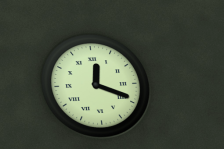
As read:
12:19
